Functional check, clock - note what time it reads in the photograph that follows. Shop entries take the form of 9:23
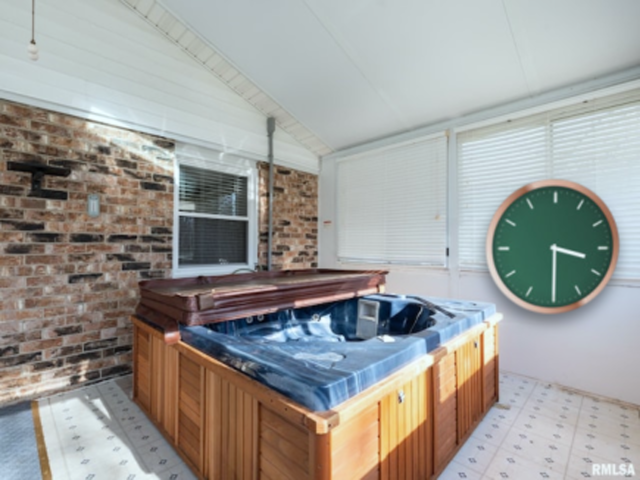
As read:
3:30
